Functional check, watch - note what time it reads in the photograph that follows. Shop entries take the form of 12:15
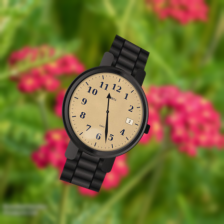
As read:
11:27
